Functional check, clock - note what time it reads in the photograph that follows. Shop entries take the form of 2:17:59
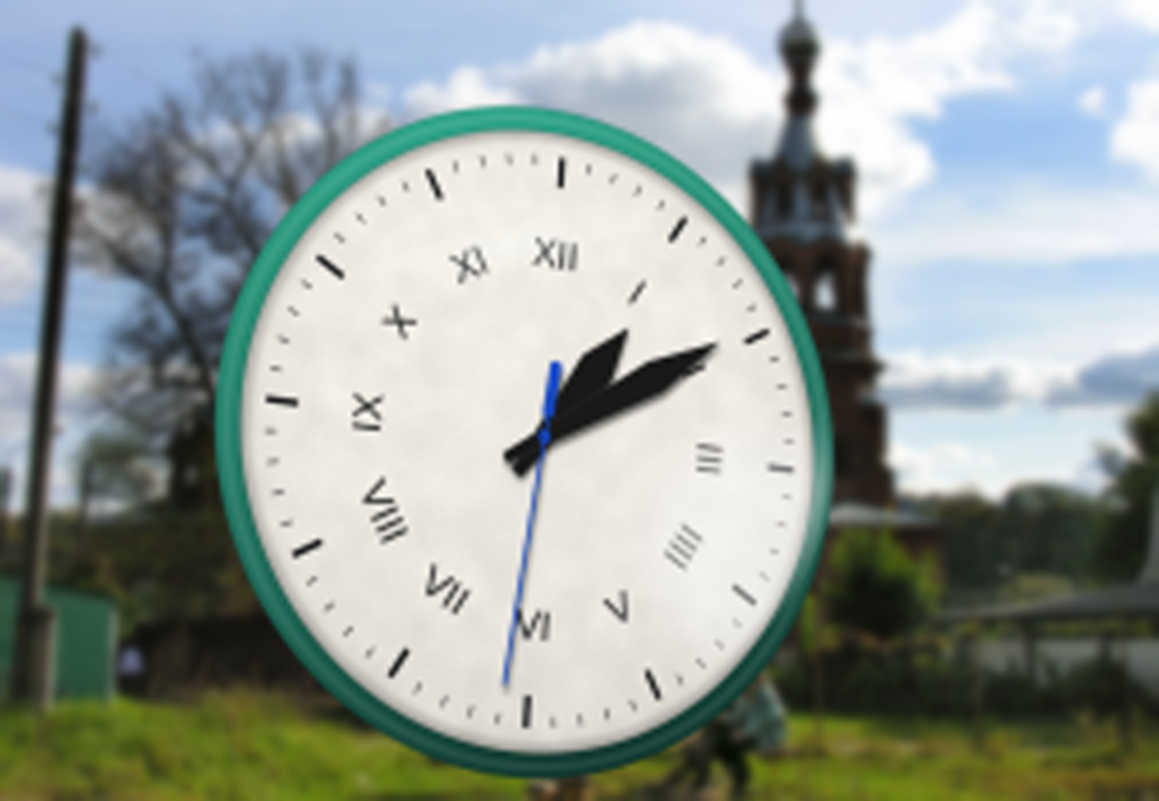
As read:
1:09:31
